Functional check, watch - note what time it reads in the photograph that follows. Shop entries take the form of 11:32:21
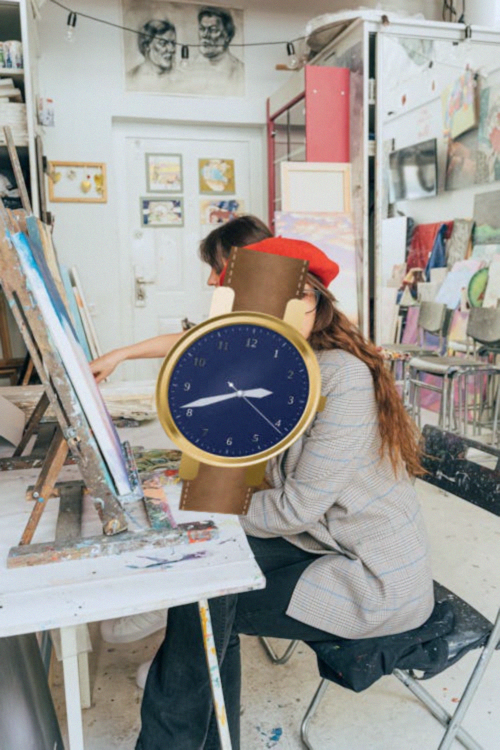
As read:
2:41:21
